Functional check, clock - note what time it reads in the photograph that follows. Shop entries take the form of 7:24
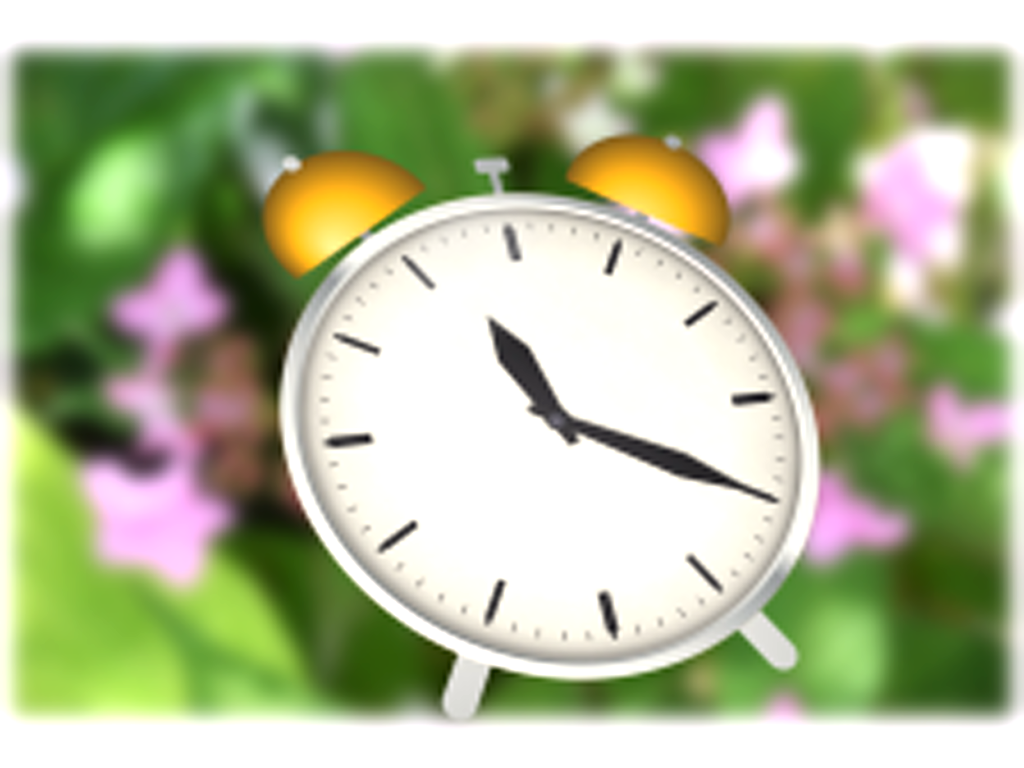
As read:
11:20
